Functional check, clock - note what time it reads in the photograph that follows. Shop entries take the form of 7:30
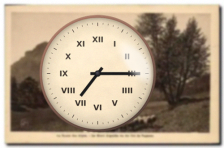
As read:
7:15
